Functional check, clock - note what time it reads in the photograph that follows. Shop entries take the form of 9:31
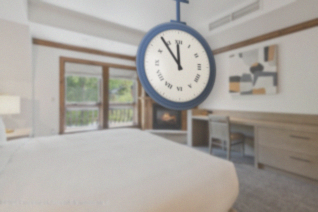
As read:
11:54
